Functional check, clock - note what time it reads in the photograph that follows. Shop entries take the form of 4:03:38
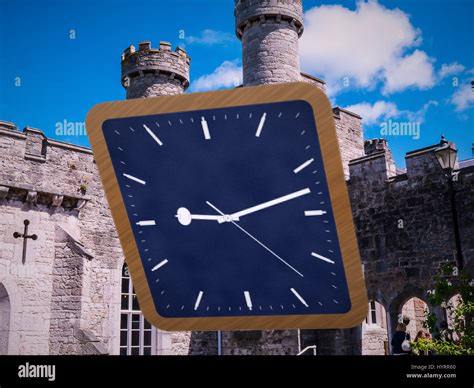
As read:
9:12:23
